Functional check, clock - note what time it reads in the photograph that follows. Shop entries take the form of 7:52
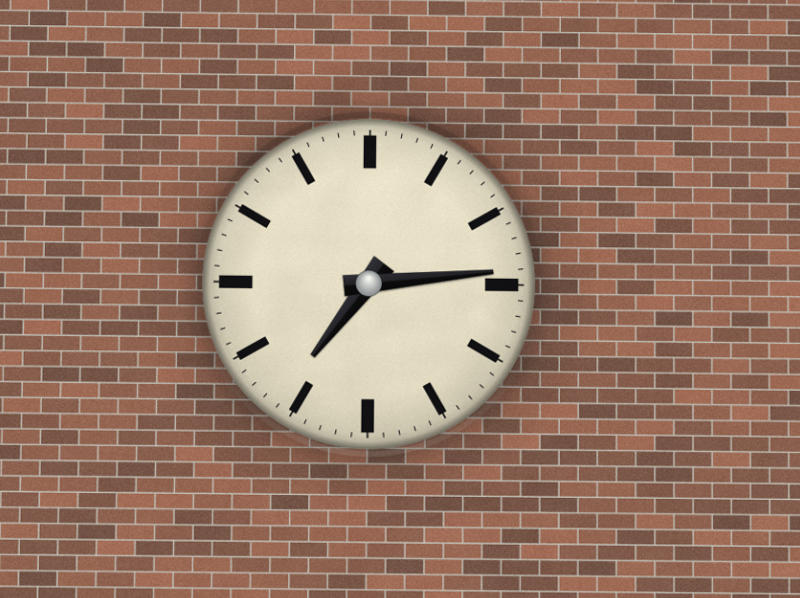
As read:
7:14
